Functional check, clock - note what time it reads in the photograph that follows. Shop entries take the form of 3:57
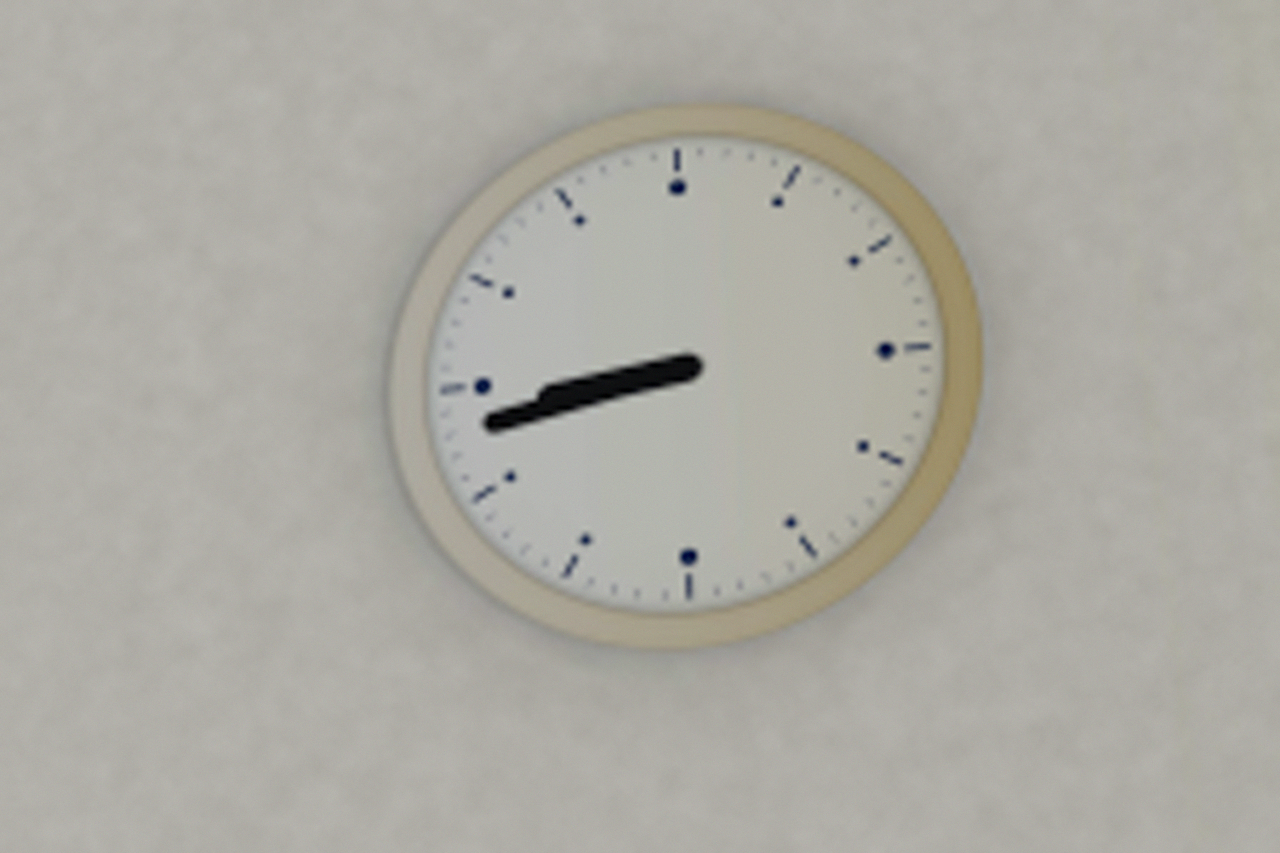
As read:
8:43
